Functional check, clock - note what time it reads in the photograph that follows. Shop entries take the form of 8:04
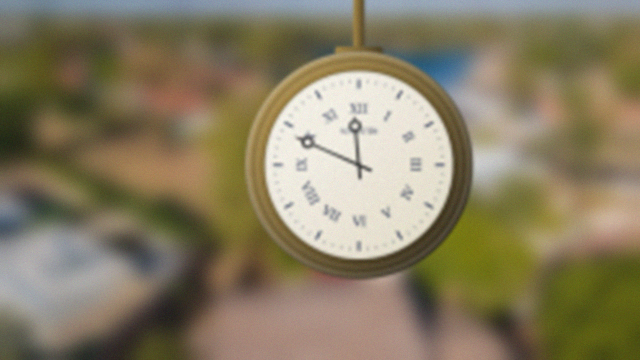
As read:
11:49
